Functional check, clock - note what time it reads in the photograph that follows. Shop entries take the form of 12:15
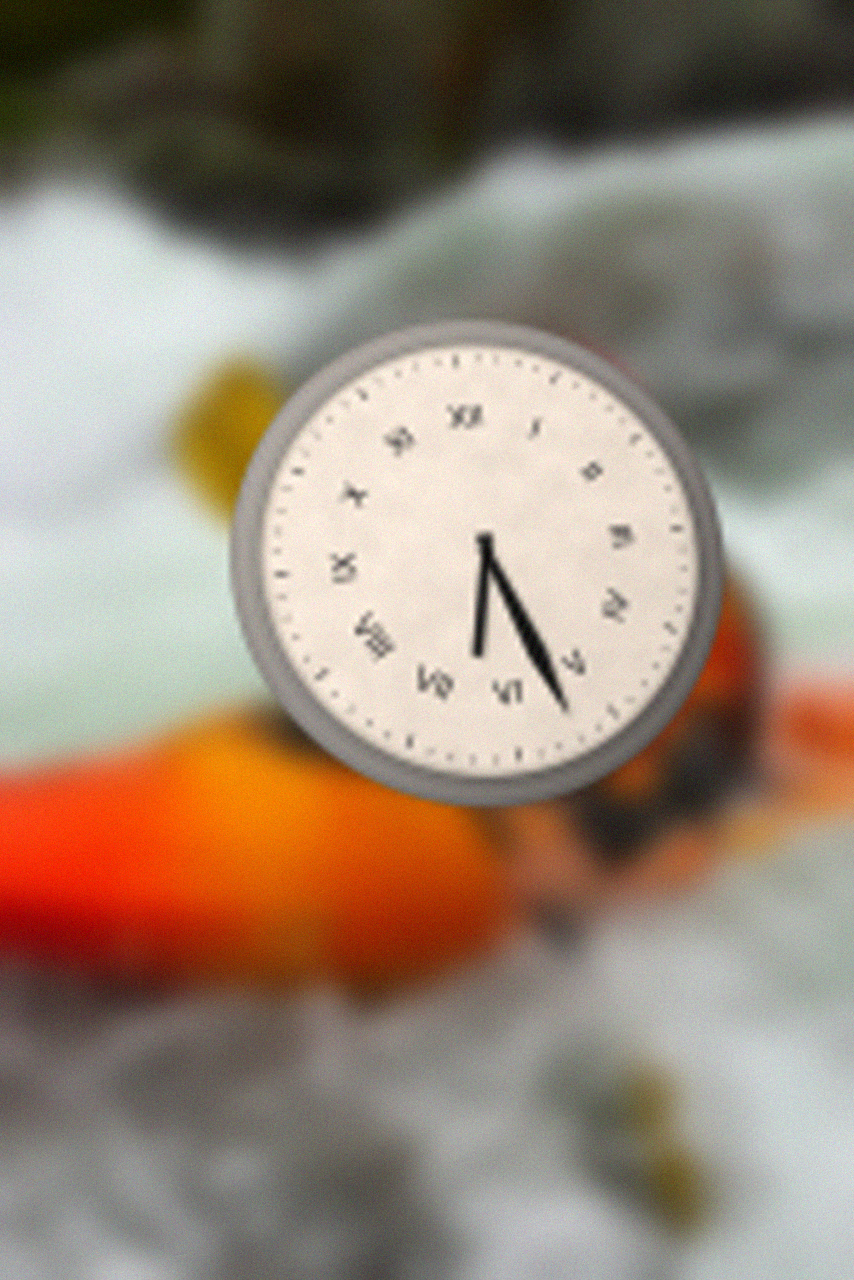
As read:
6:27
